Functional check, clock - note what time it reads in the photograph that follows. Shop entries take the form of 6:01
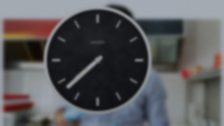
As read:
7:38
